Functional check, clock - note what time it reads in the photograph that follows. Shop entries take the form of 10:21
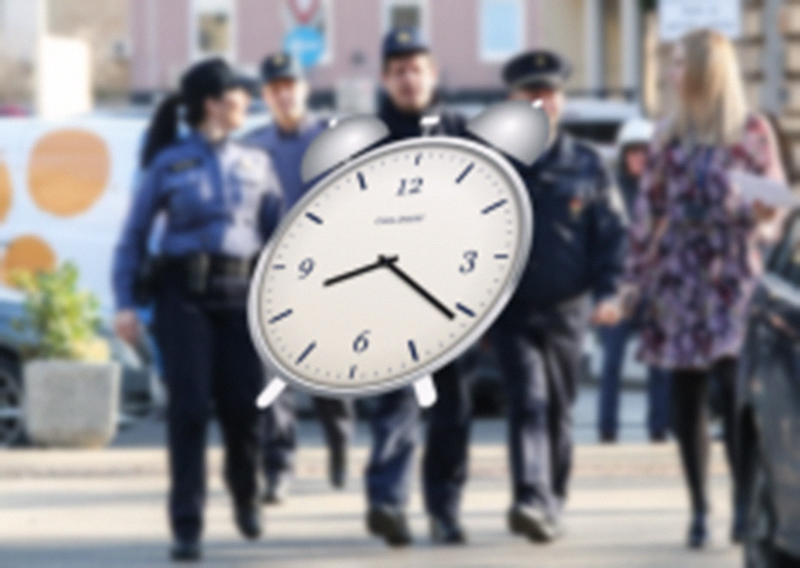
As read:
8:21
